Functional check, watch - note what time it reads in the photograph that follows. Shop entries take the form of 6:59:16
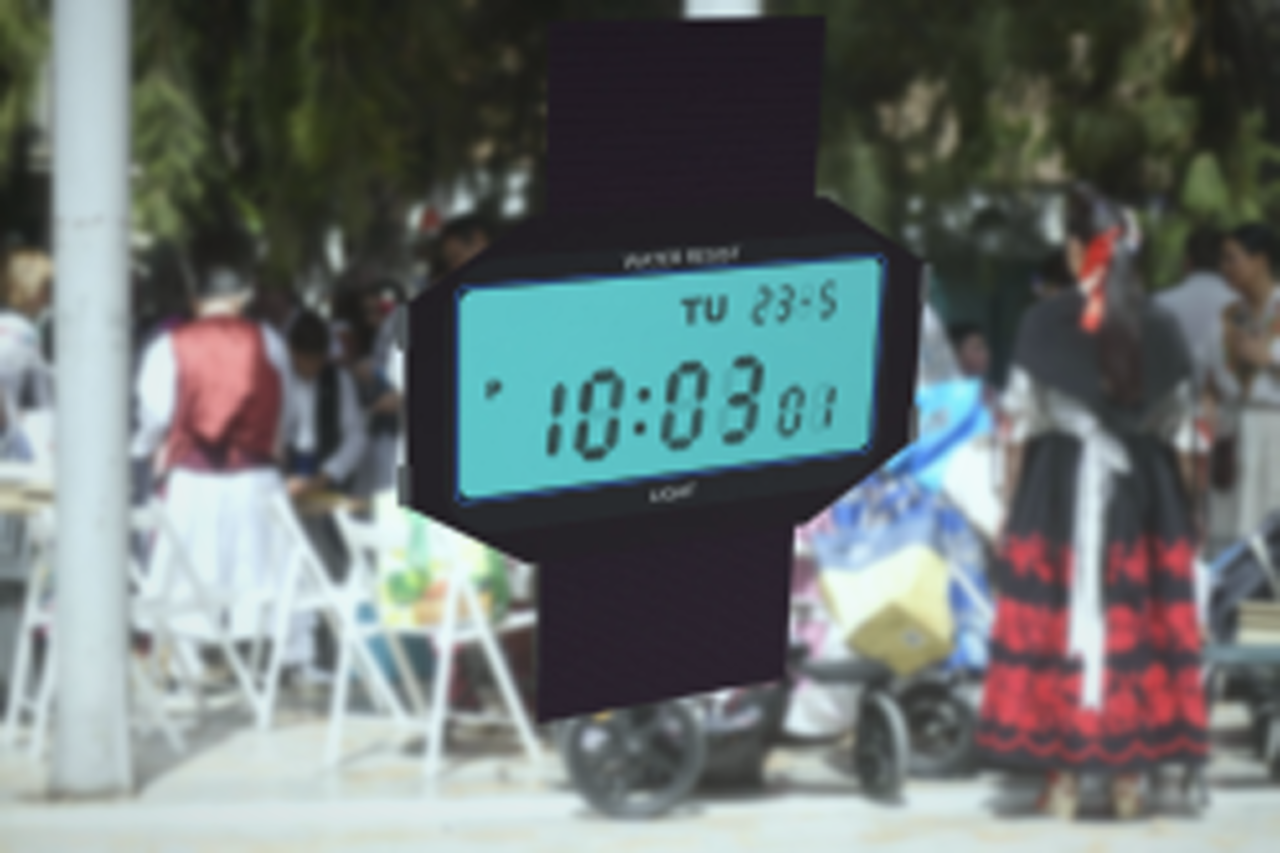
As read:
10:03:01
